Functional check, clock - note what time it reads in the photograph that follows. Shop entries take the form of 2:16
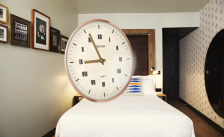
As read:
8:56
